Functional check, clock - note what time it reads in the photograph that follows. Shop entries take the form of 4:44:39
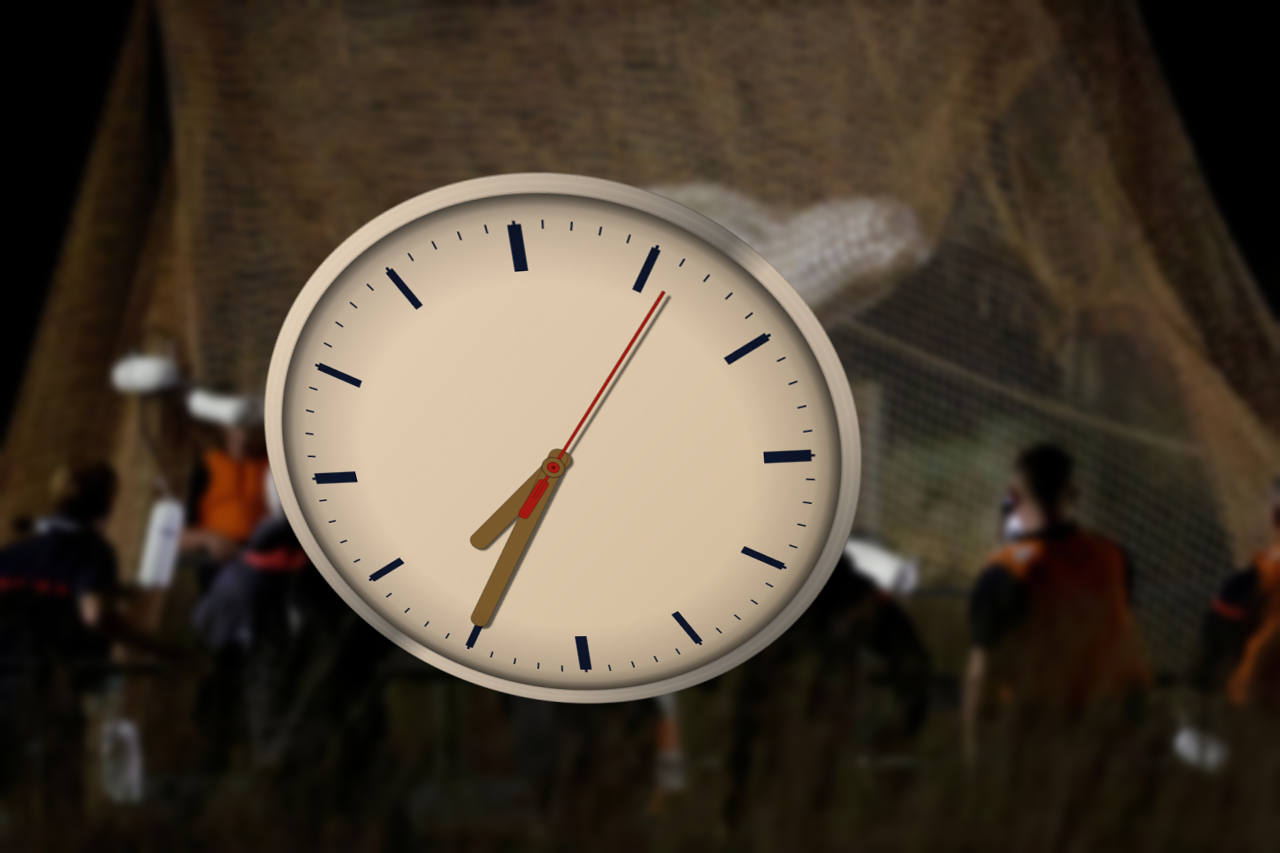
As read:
7:35:06
